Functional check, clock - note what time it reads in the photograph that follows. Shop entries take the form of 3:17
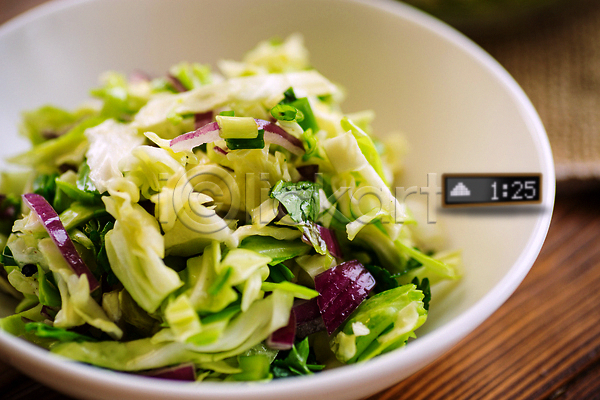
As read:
1:25
